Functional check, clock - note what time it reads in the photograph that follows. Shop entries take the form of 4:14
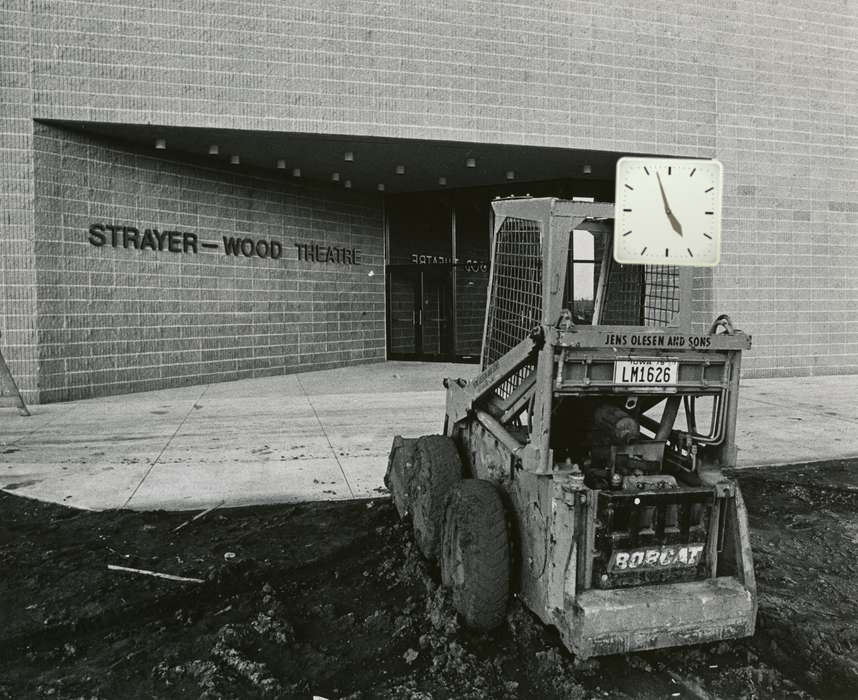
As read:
4:57
